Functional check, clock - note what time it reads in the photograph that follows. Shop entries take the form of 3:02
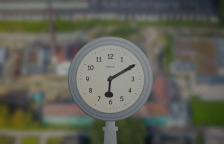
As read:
6:10
